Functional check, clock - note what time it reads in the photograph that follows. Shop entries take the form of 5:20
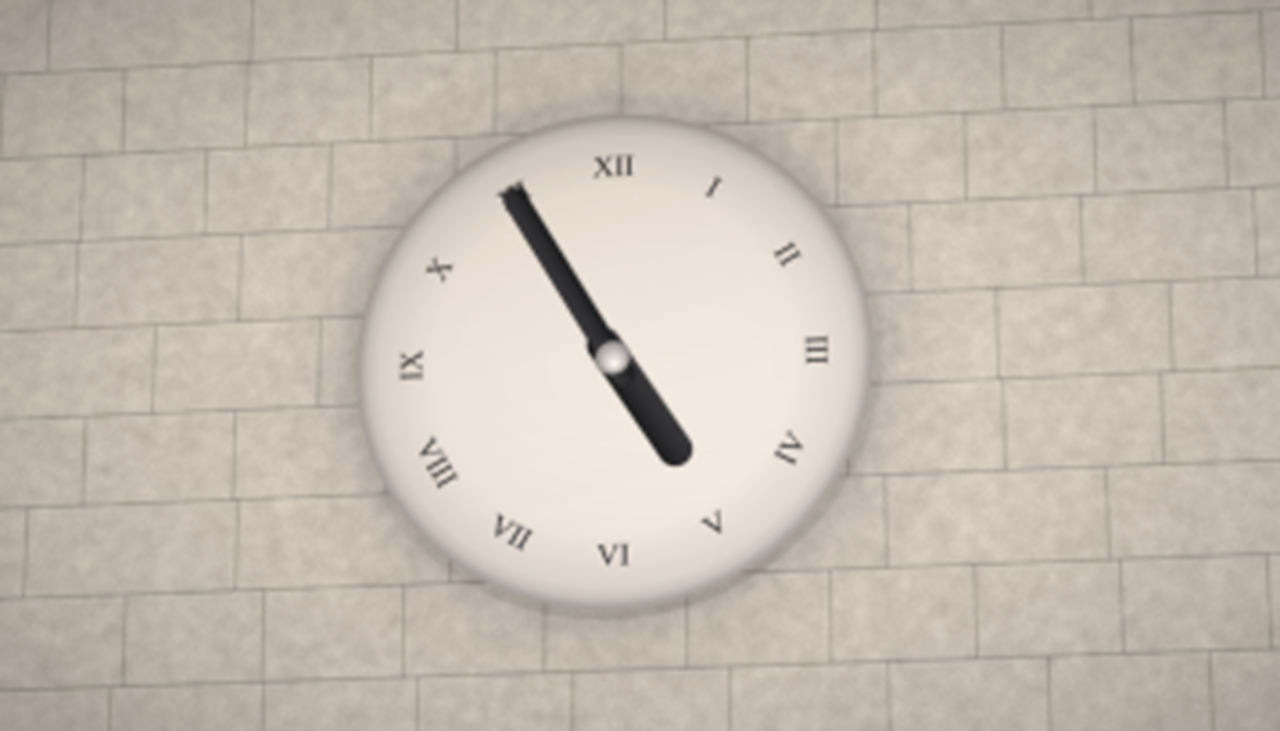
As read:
4:55
